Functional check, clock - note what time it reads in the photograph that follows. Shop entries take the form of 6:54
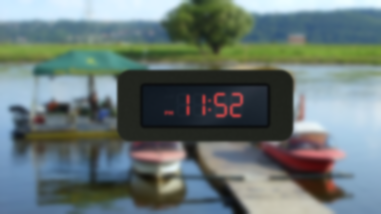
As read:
11:52
